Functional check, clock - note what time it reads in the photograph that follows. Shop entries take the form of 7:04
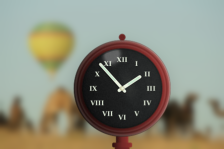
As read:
1:53
